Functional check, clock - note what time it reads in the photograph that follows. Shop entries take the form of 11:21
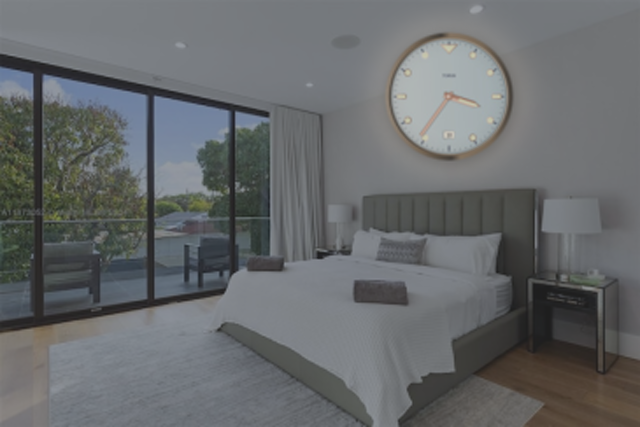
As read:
3:36
